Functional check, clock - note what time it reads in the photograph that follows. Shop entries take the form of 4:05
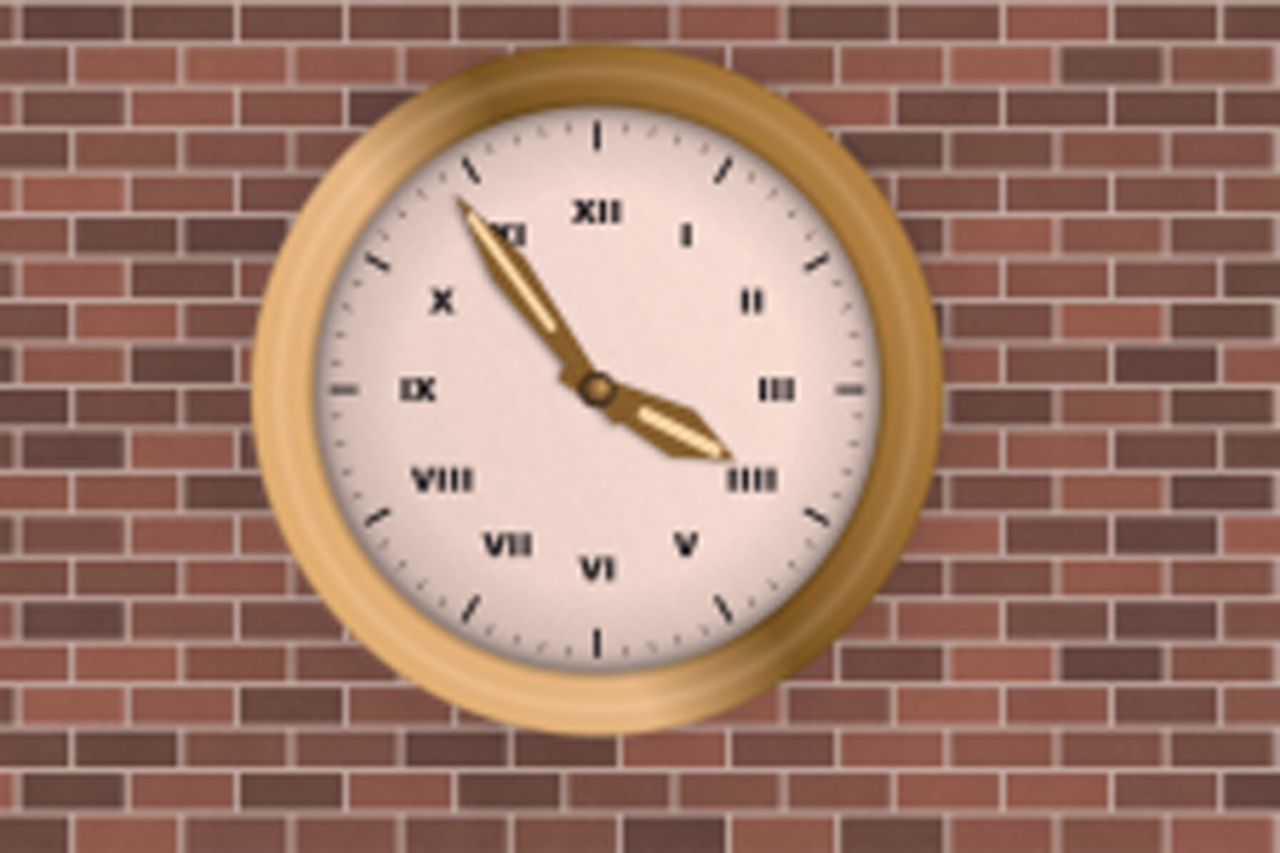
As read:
3:54
